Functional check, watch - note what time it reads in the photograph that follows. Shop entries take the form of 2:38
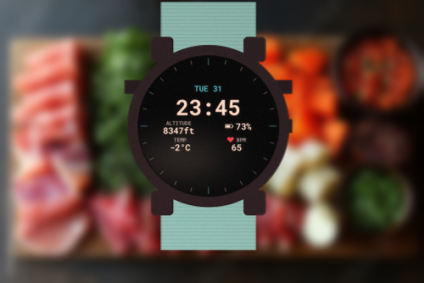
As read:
23:45
